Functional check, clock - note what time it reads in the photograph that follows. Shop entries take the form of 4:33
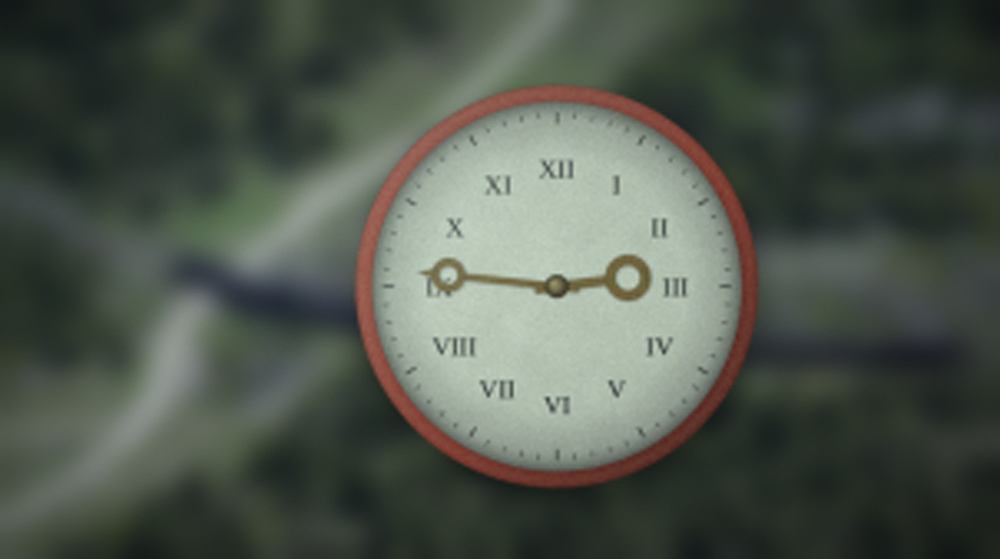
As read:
2:46
